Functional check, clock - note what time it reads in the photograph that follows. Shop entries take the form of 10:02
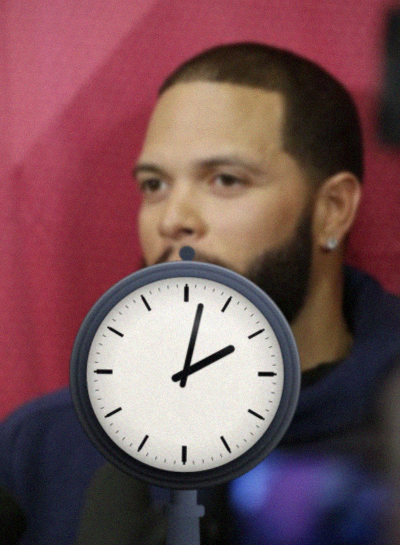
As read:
2:02
